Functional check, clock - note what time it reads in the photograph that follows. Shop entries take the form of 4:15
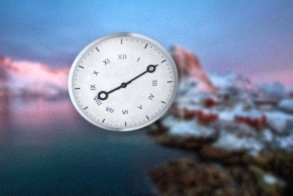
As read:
8:10
